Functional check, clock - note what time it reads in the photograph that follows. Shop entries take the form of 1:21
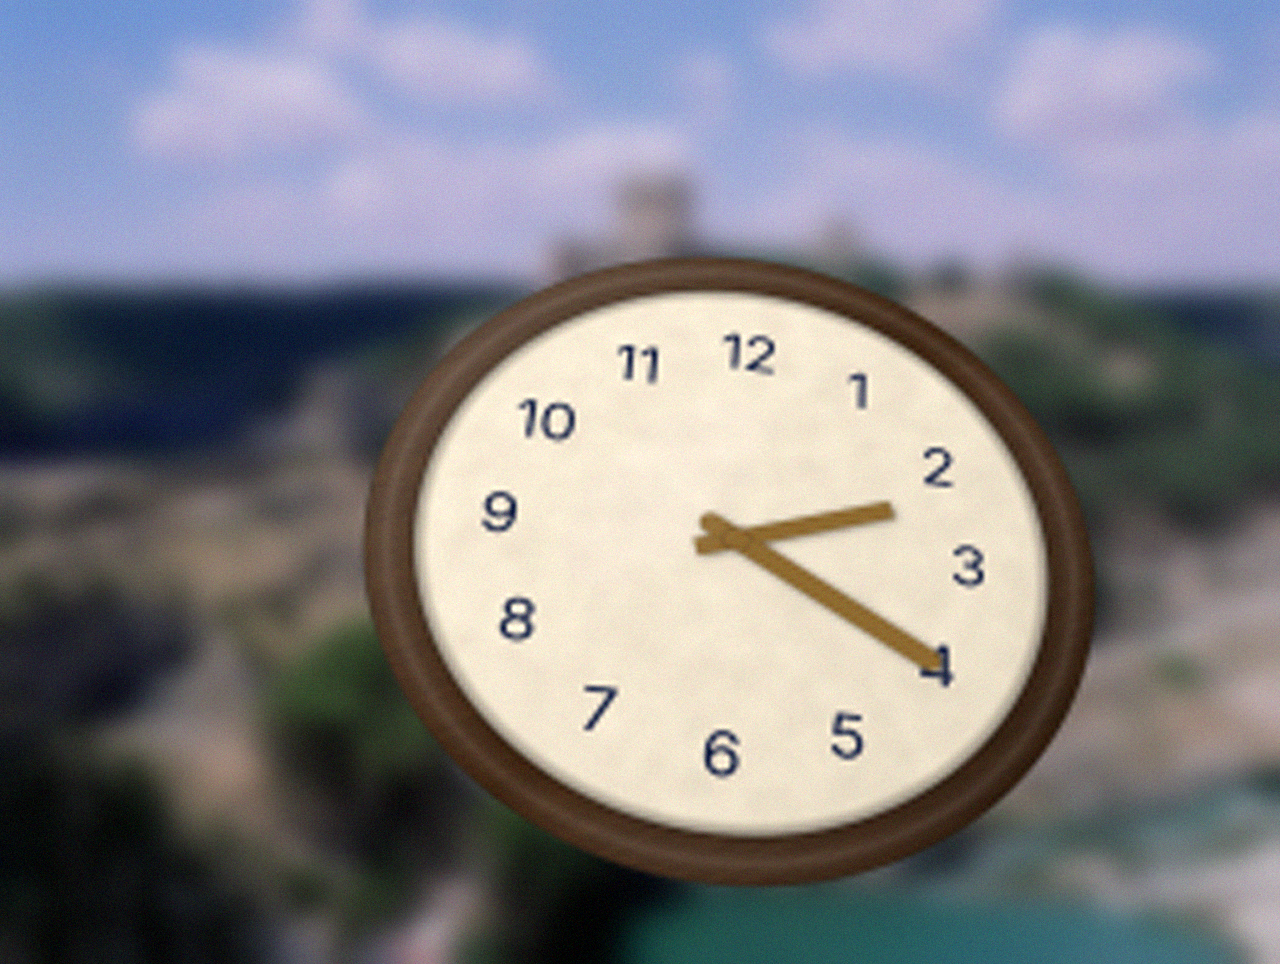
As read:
2:20
